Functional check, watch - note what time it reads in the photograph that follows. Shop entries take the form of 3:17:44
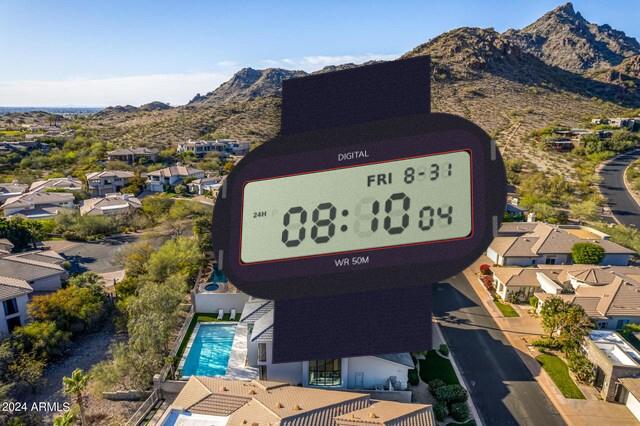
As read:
8:10:04
